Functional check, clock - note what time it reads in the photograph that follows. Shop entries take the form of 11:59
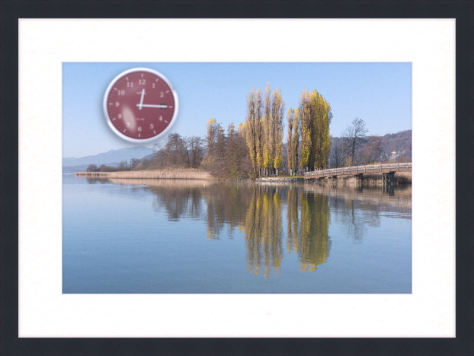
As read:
12:15
